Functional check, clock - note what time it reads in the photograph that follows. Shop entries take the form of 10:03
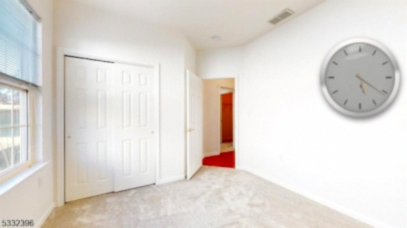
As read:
5:21
